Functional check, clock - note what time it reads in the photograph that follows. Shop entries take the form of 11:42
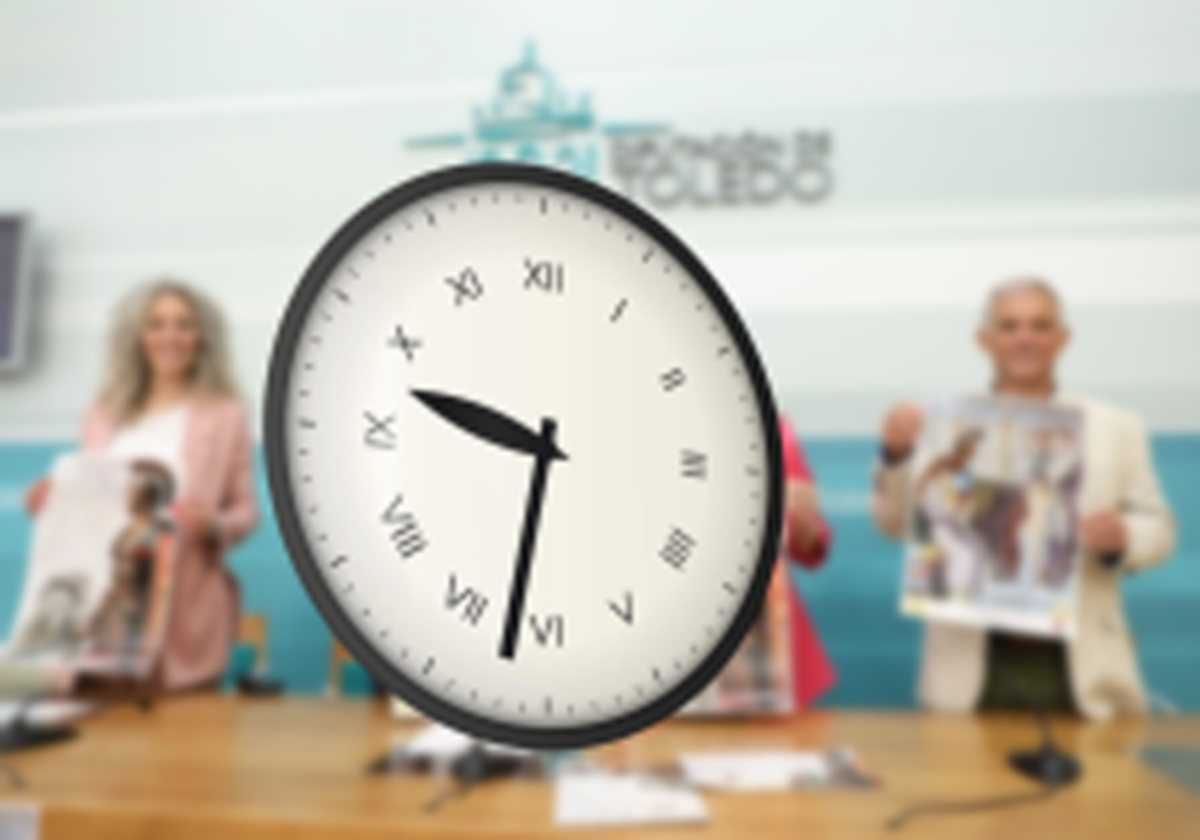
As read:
9:32
